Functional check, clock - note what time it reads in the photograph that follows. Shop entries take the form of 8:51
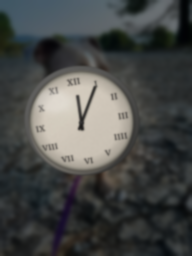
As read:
12:05
